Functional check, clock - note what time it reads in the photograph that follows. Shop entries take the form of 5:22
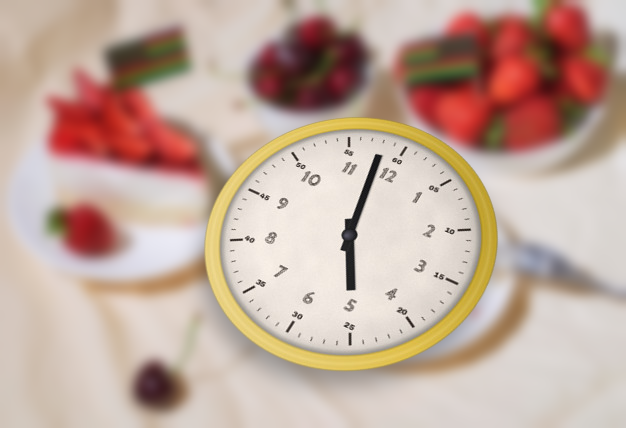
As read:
4:58
